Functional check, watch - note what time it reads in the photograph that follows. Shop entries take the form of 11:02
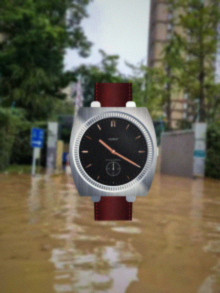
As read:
10:20
